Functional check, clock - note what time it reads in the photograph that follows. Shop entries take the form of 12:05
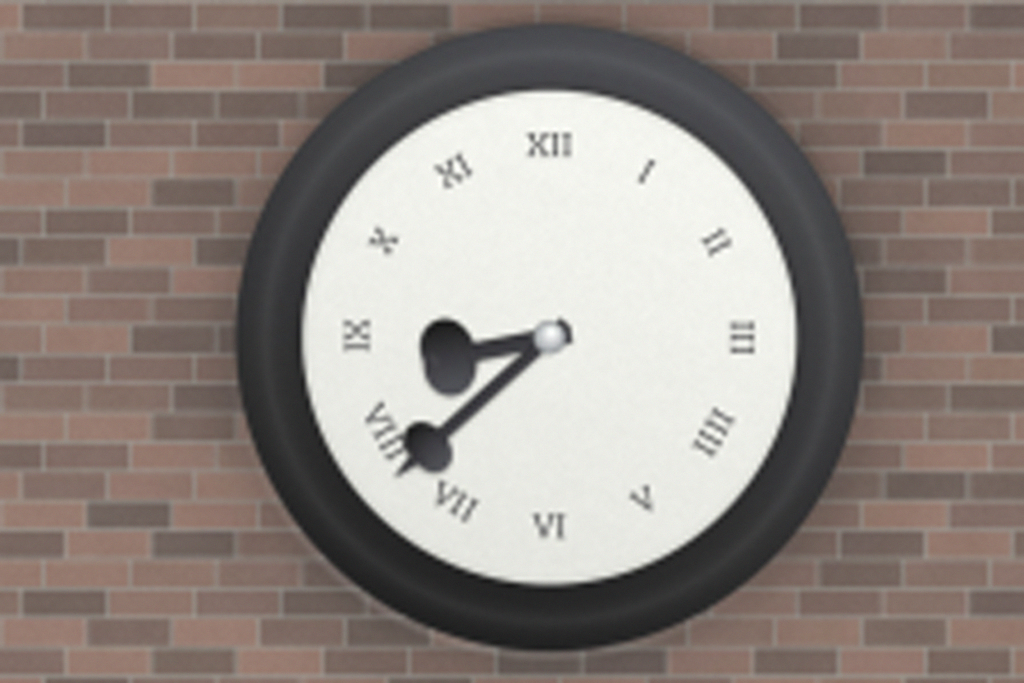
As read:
8:38
